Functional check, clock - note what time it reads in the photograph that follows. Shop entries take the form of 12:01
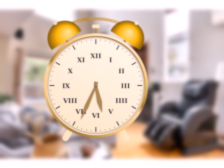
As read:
5:34
